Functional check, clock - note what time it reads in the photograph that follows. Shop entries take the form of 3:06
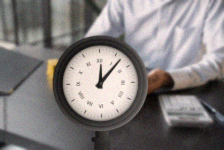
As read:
12:07
